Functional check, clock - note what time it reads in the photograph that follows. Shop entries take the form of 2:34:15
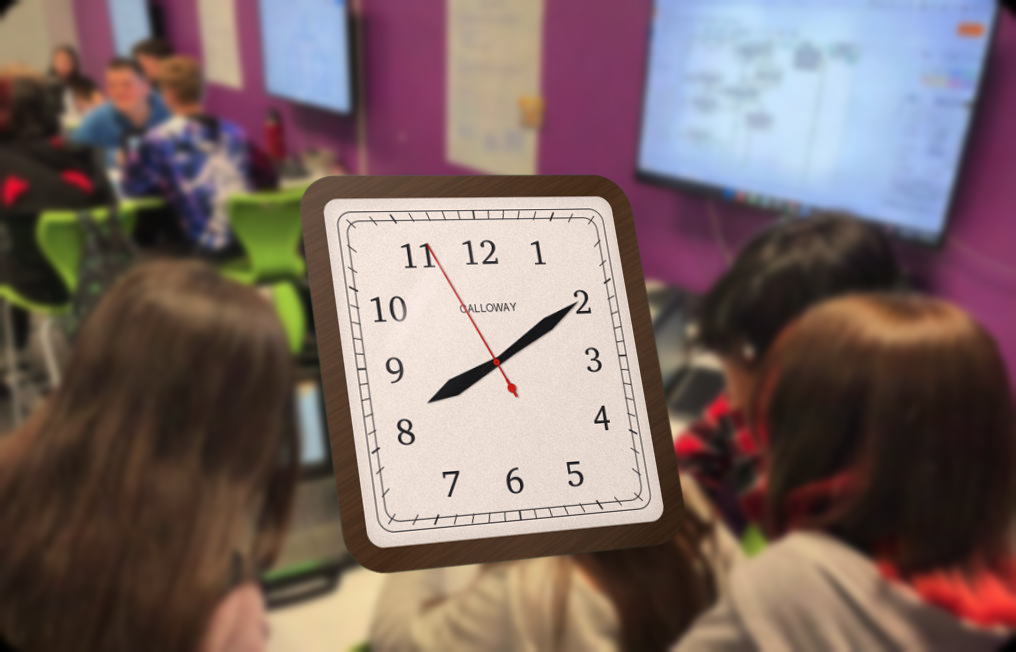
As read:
8:09:56
